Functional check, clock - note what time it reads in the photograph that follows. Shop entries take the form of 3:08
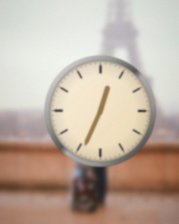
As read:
12:34
